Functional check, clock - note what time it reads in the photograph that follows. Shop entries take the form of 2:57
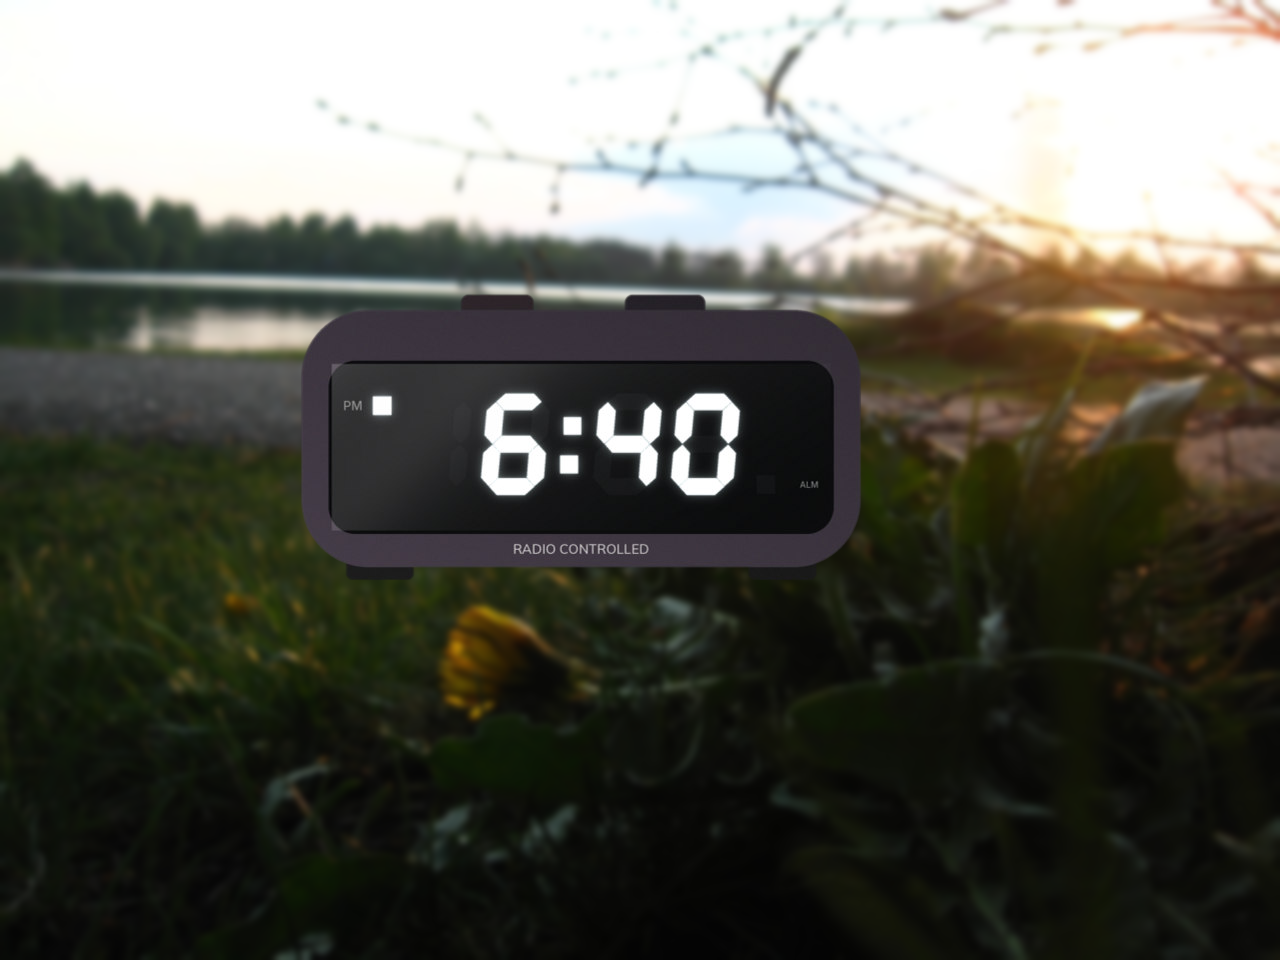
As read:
6:40
